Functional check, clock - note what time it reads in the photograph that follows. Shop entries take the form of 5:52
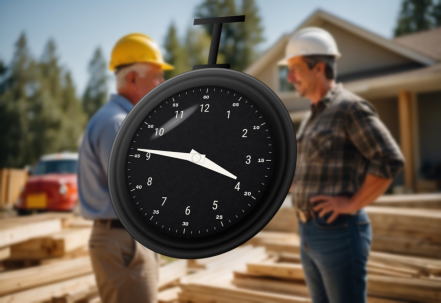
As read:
3:46
